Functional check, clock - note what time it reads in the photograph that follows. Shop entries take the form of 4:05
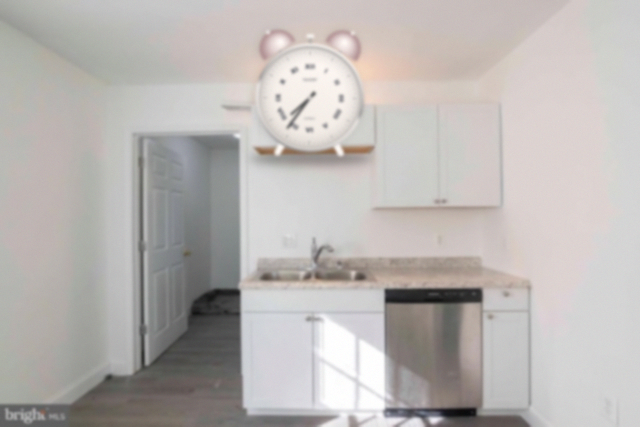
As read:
7:36
